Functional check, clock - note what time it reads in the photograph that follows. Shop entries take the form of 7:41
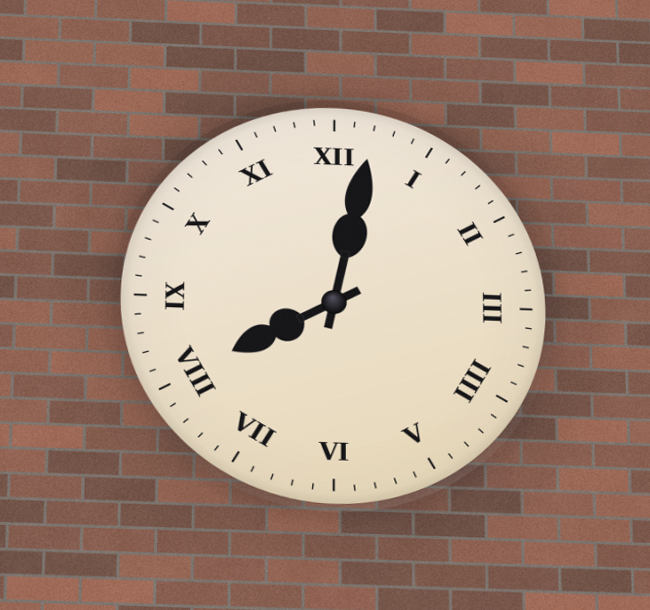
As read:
8:02
